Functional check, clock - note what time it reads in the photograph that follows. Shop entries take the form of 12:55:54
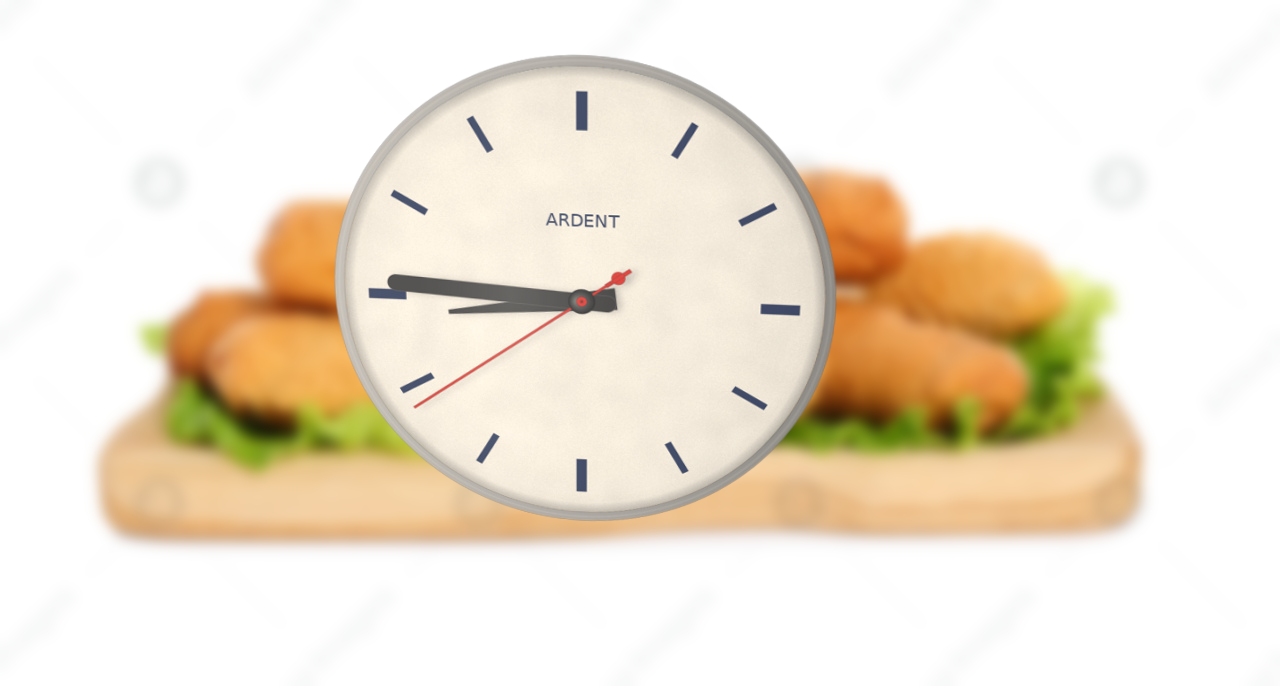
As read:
8:45:39
